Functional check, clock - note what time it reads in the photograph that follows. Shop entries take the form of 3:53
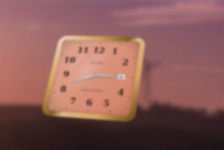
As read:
8:15
